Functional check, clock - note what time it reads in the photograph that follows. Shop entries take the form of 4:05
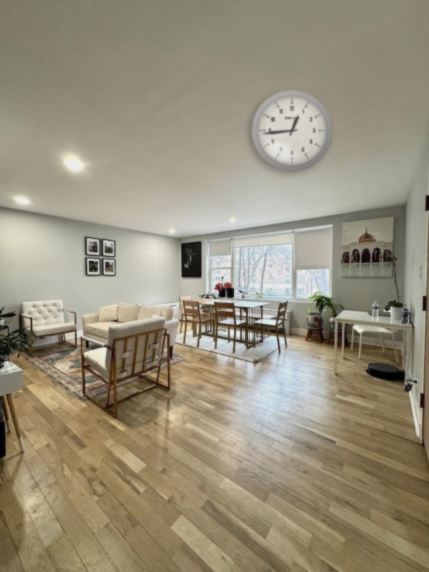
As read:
12:44
